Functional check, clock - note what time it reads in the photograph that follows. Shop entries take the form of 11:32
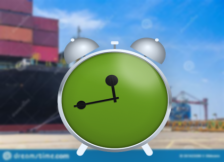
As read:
11:43
